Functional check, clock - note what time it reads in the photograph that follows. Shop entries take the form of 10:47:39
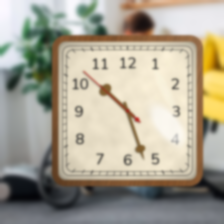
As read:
10:26:52
